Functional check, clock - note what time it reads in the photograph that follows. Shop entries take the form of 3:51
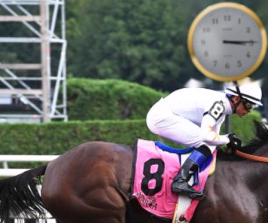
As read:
3:15
